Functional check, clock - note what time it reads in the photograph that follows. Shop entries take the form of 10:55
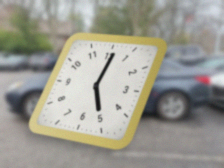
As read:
5:01
